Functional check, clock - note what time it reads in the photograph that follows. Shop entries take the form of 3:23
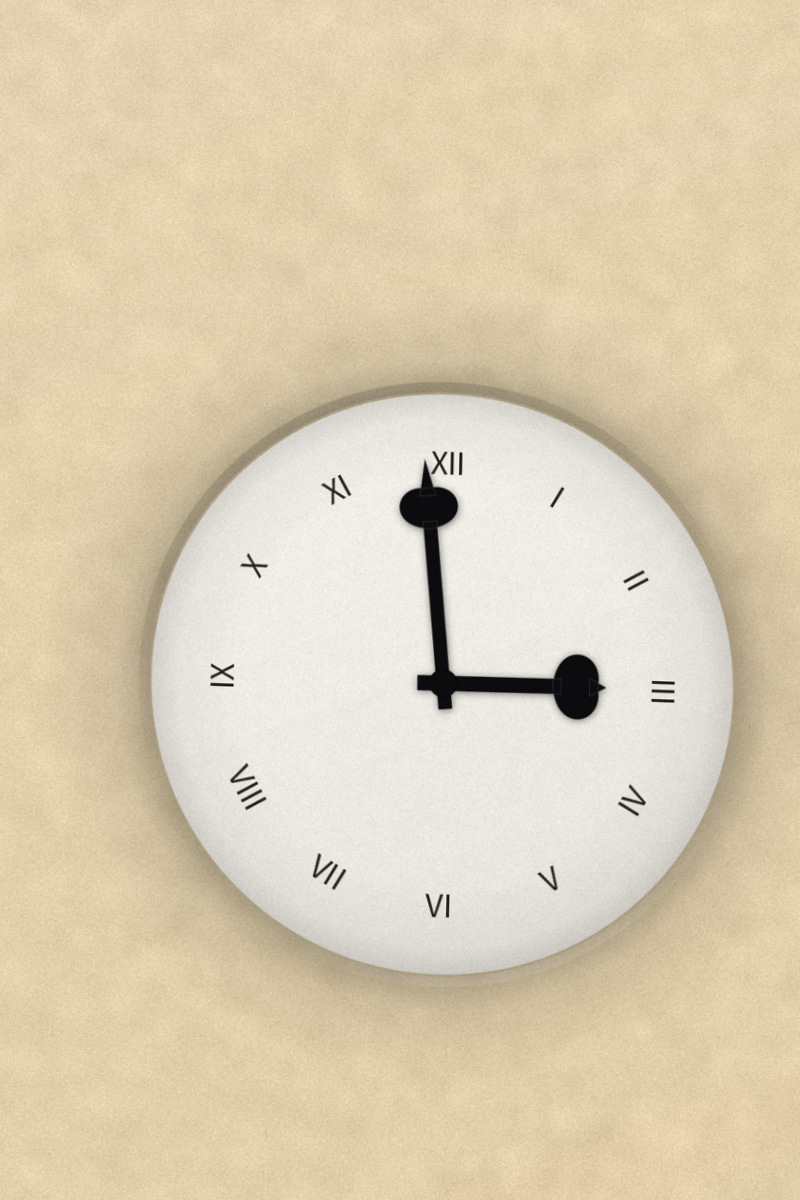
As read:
2:59
